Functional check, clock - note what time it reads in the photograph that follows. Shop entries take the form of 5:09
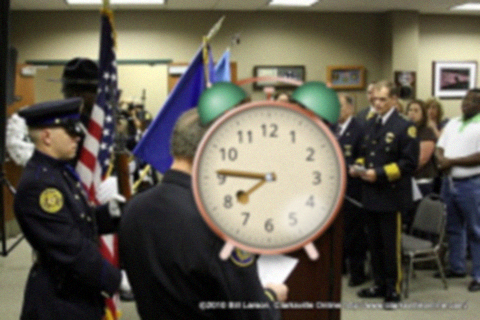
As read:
7:46
